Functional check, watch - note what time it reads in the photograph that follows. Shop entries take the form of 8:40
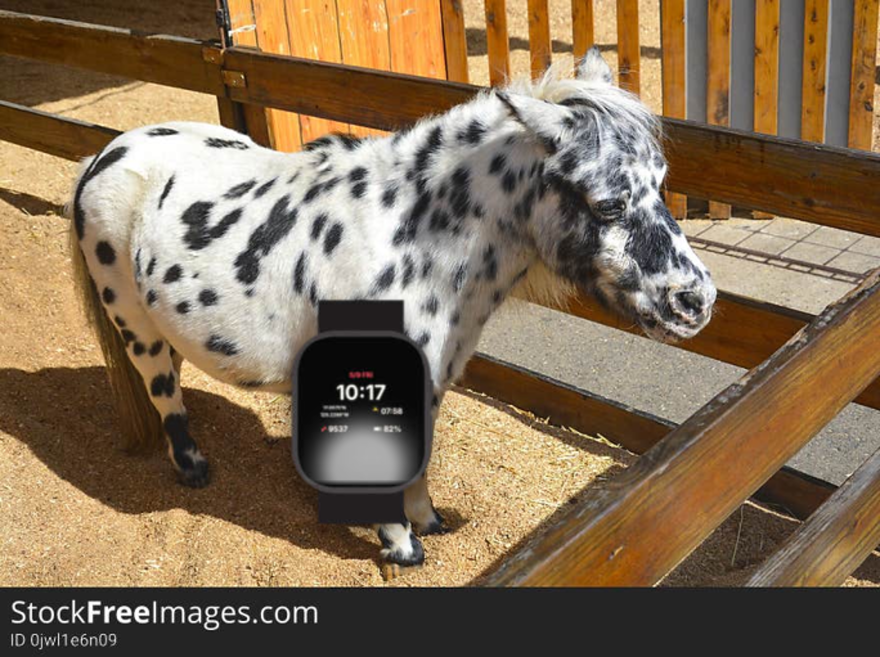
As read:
10:17
